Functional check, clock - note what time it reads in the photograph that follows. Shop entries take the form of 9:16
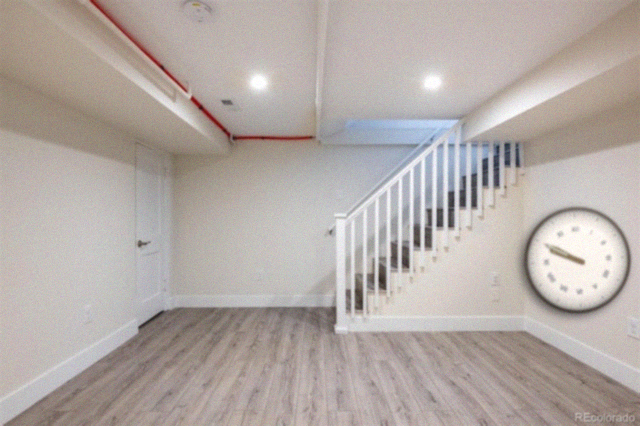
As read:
9:50
